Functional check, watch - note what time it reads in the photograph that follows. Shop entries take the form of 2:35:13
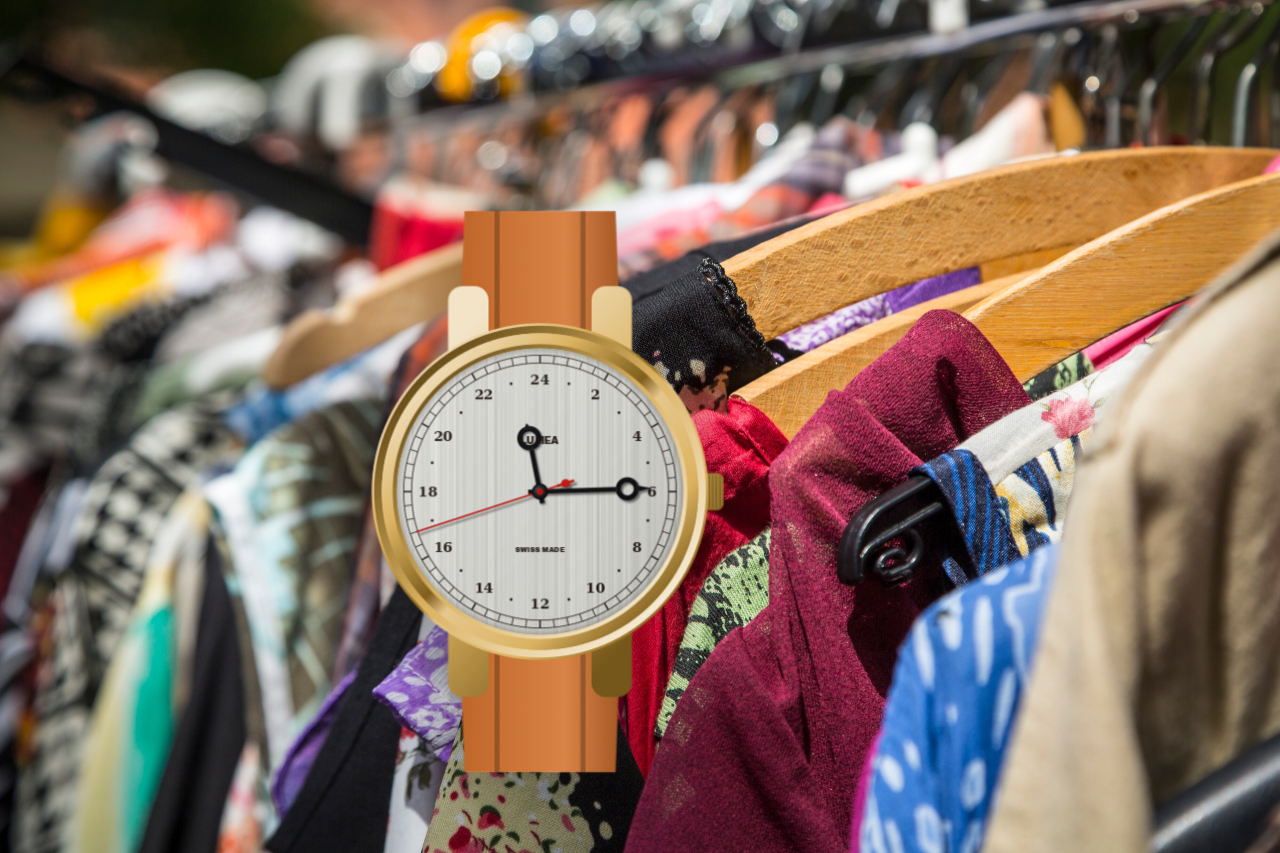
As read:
23:14:42
